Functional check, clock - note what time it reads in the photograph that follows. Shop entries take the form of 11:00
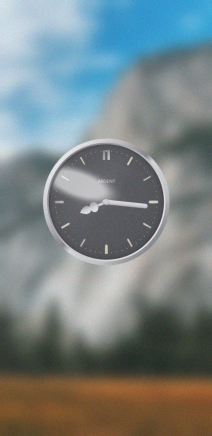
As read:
8:16
